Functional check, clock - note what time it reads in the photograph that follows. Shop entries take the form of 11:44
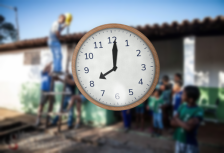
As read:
8:01
